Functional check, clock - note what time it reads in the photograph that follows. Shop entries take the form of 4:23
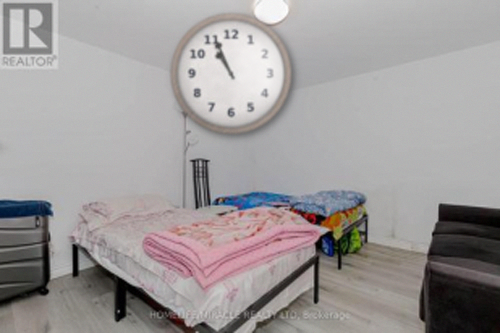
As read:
10:56
